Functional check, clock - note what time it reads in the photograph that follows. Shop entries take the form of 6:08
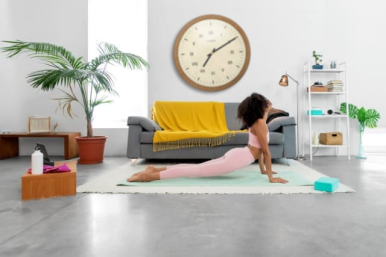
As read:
7:10
